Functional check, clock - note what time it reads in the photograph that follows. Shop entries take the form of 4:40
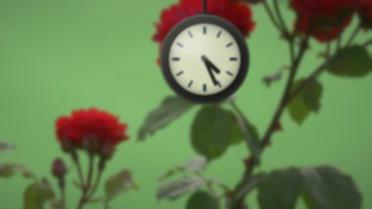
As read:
4:26
